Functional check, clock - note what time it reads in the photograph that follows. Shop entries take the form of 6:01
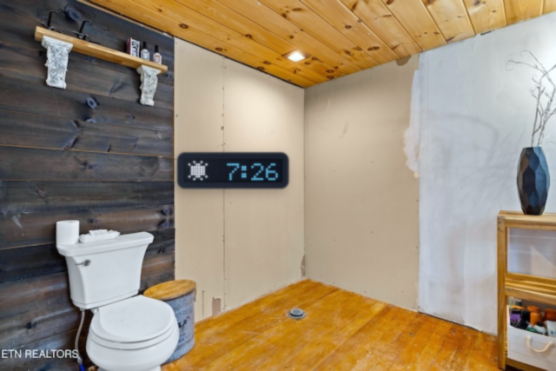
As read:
7:26
